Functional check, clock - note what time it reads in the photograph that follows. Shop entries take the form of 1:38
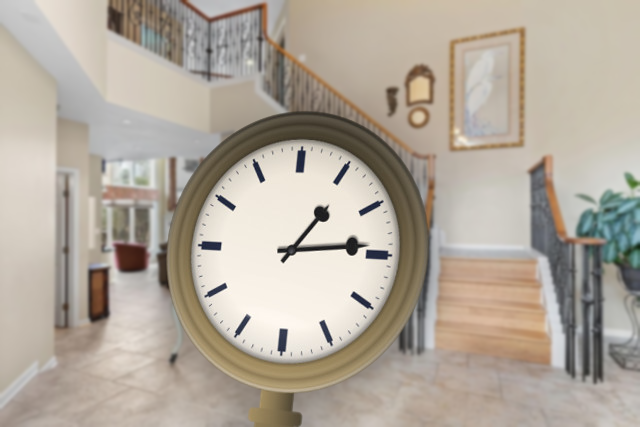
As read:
1:14
